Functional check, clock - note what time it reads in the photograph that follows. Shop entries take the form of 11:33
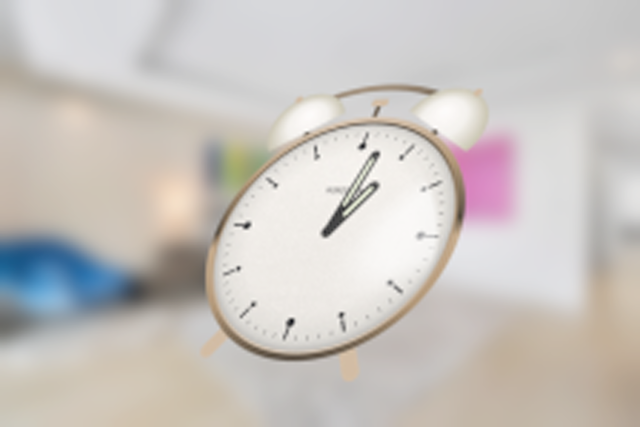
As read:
1:02
